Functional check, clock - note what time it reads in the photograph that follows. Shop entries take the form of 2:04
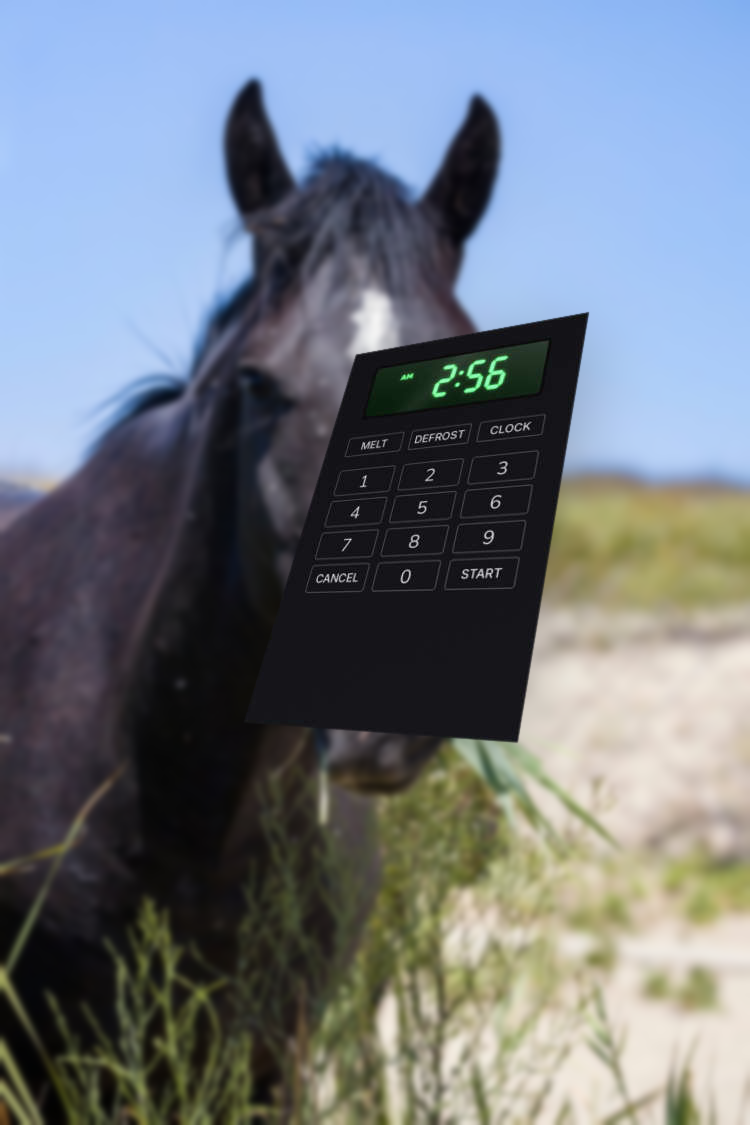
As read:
2:56
